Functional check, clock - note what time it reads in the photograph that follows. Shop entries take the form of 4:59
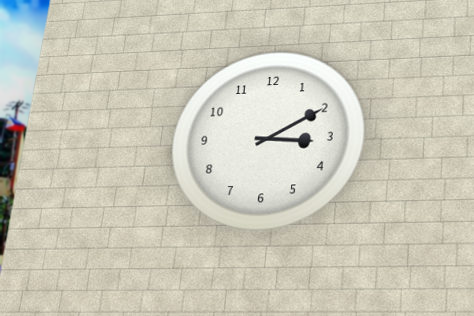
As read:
3:10
